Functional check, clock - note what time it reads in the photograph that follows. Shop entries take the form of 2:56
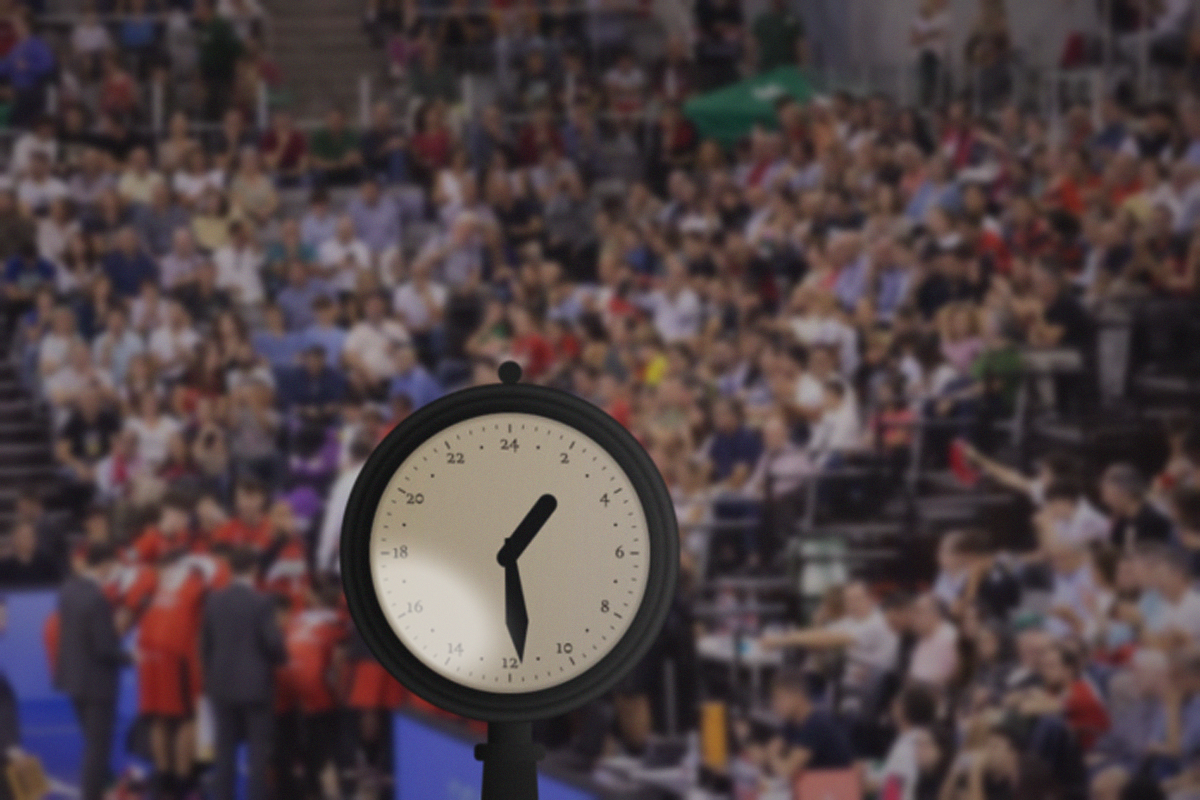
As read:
2:29
